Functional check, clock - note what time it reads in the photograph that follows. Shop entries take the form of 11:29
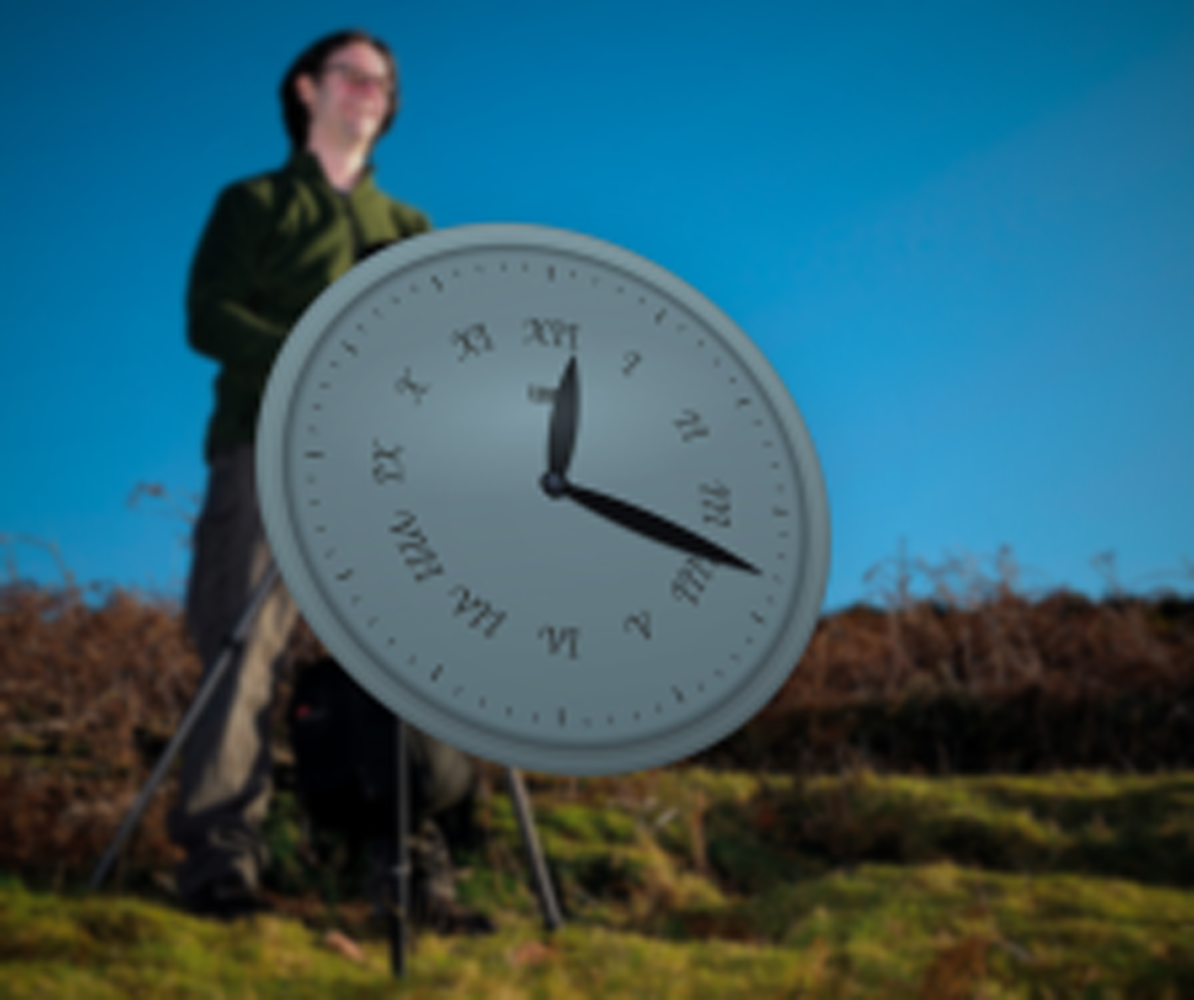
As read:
12:18
